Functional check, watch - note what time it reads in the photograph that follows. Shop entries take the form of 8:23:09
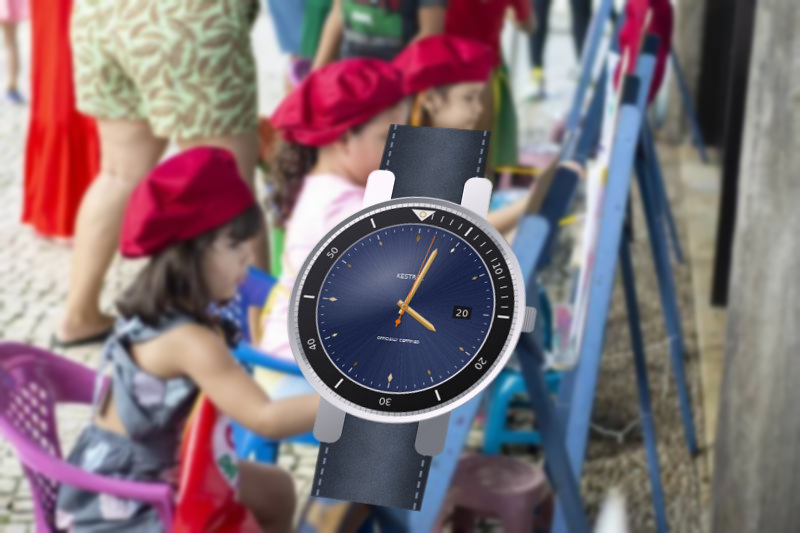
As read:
4:03:02
